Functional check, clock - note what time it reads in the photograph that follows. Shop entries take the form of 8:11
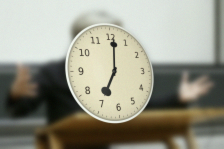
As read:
7:01
